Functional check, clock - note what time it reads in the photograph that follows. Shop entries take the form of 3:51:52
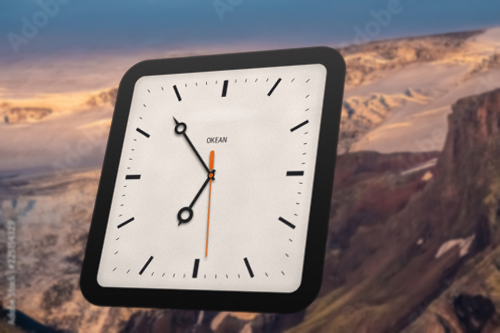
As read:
6:53:29
